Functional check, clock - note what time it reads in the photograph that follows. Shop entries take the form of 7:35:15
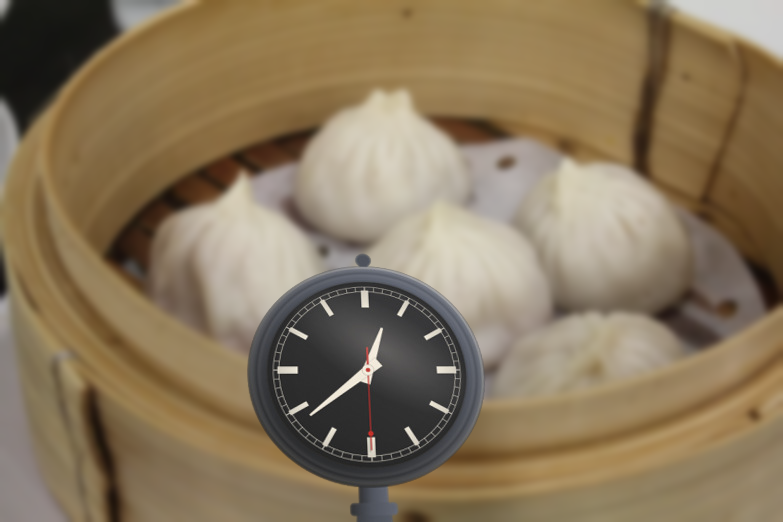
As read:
12:38:30
